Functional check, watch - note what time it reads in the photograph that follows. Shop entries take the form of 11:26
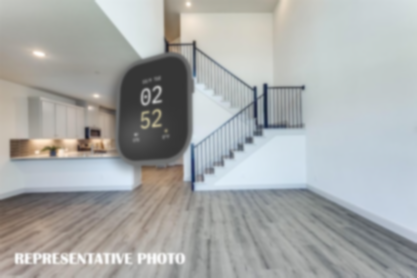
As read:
2:52
